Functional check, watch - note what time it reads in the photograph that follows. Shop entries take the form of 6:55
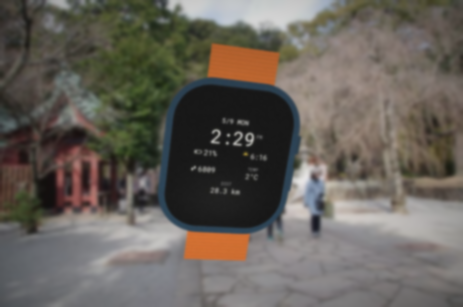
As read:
2:29
